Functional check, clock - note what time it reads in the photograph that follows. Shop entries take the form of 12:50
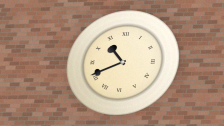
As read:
10:41
